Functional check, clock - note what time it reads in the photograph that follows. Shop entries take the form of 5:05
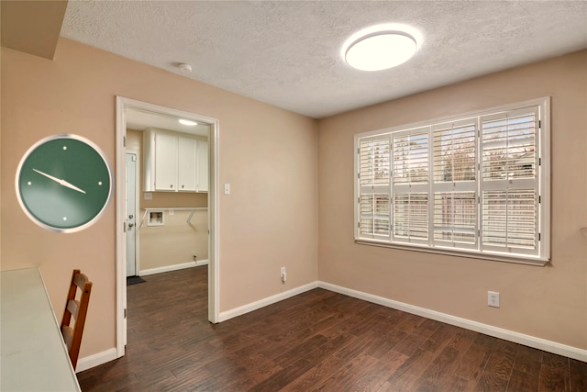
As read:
3:49
